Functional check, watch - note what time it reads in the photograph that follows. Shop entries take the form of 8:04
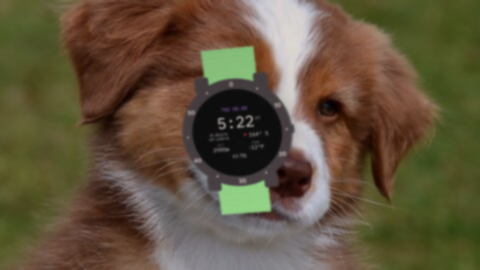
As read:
5:22
